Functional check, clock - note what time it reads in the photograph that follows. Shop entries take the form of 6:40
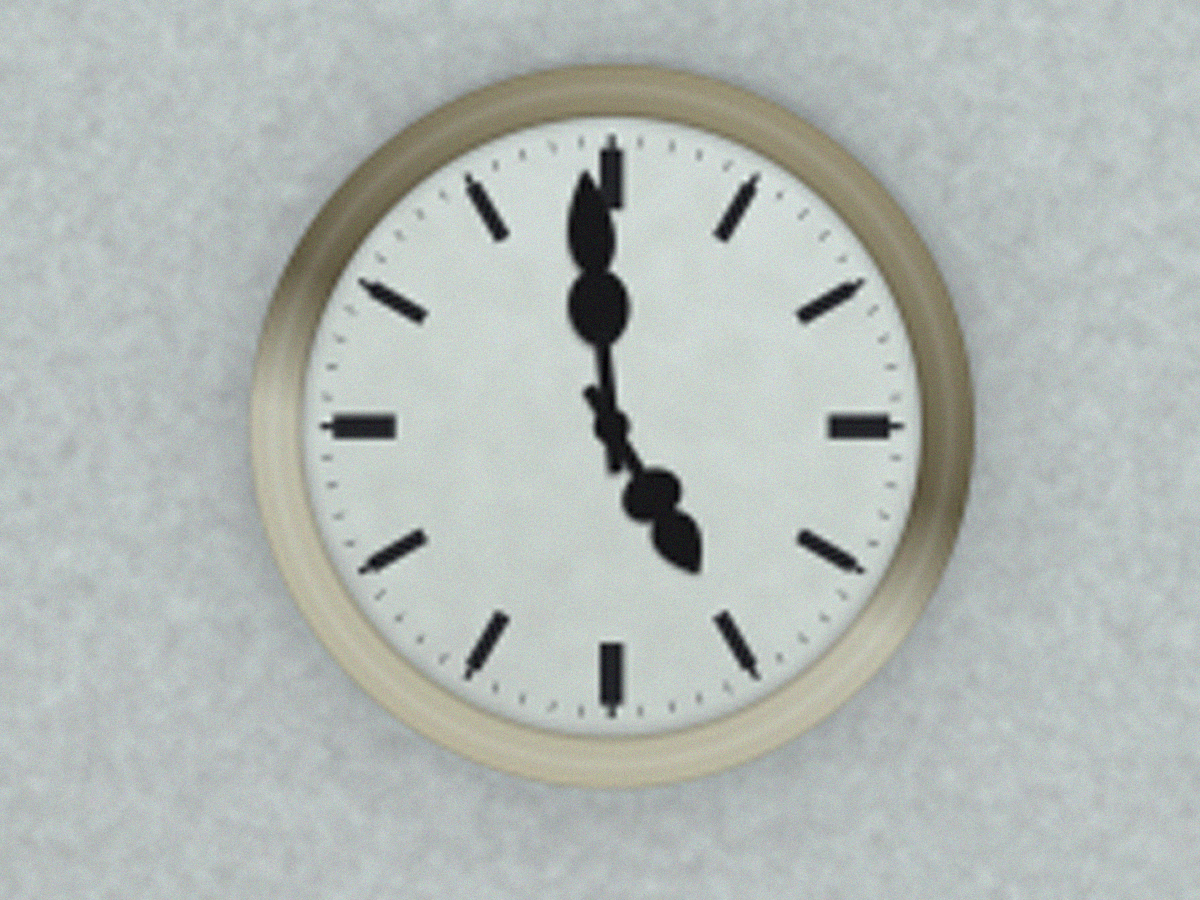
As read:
4:59
